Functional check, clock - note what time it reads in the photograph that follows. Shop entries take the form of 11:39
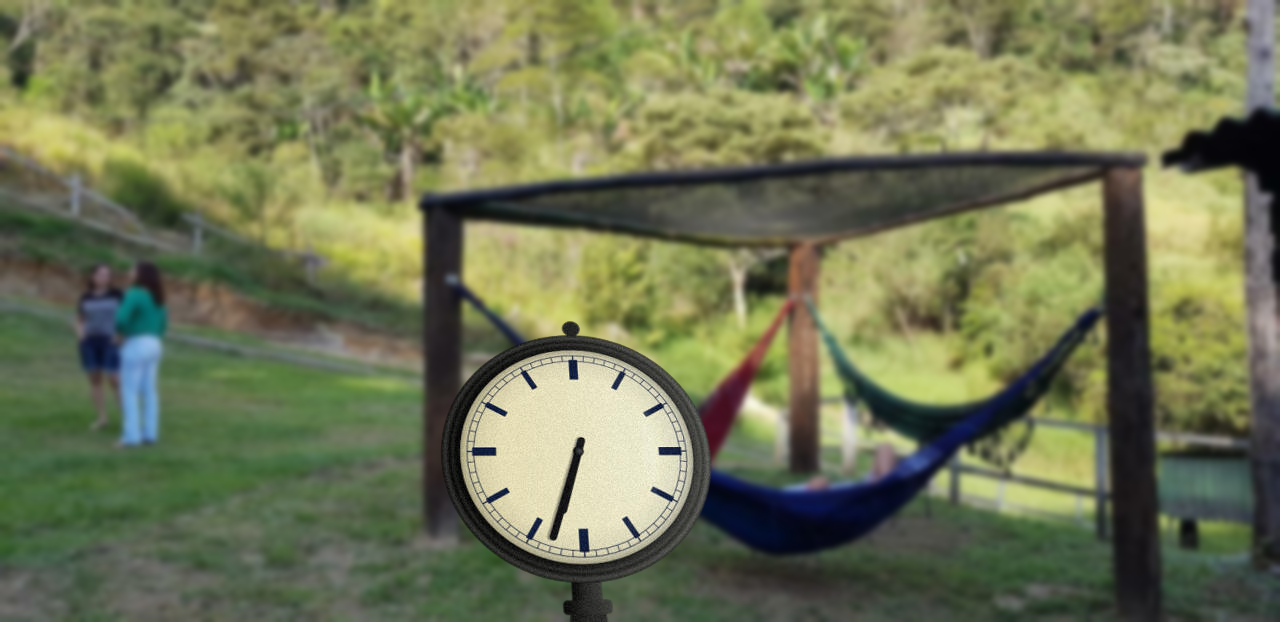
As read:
6:33
